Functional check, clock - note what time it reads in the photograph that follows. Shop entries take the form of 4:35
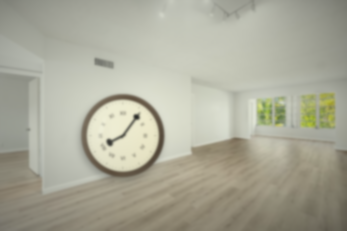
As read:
8:06
